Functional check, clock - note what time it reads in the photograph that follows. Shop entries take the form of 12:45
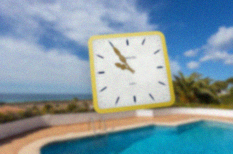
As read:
9:55
